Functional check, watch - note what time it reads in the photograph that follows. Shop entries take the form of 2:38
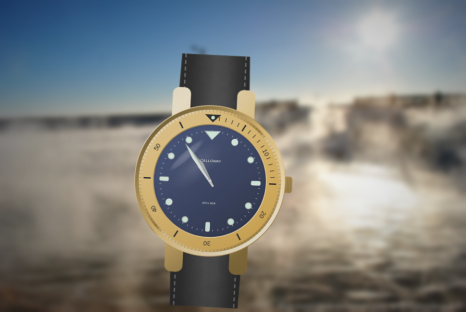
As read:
10:54
